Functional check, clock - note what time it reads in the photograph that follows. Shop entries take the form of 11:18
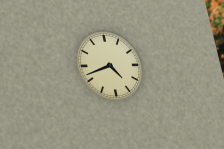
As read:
4:42
